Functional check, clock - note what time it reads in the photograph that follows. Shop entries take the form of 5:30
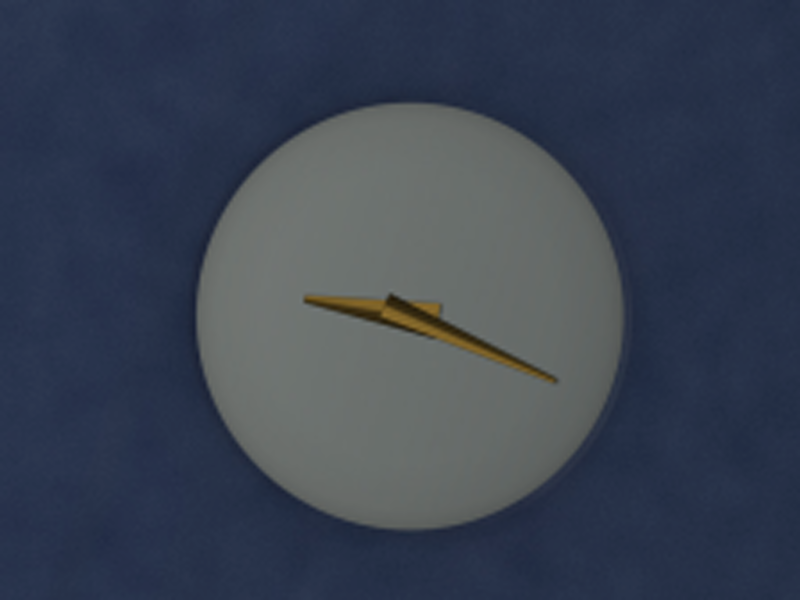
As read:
9:19
